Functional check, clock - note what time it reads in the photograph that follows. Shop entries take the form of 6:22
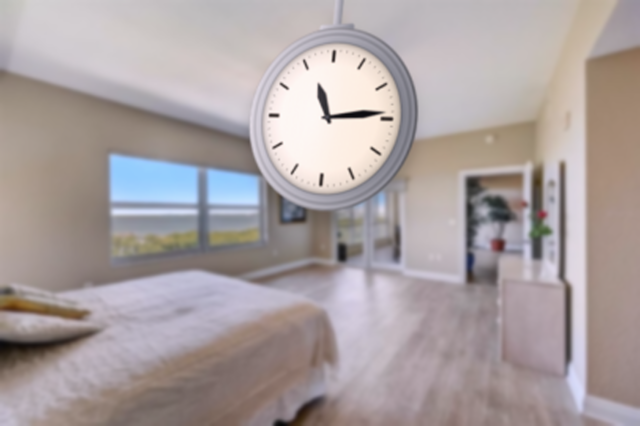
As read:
11:14
